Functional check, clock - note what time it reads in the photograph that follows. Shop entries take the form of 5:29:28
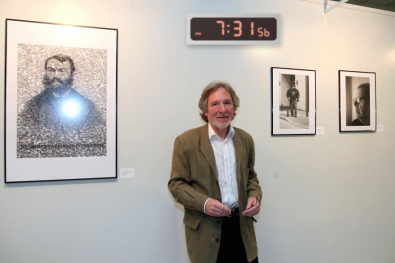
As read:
7:31:56
